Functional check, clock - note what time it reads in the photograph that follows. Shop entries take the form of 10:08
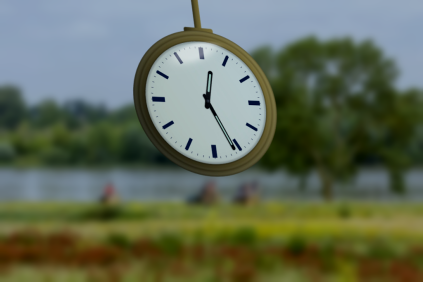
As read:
12:26
